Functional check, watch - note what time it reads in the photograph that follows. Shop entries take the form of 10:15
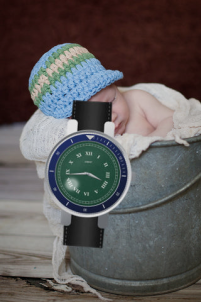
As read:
3:44
